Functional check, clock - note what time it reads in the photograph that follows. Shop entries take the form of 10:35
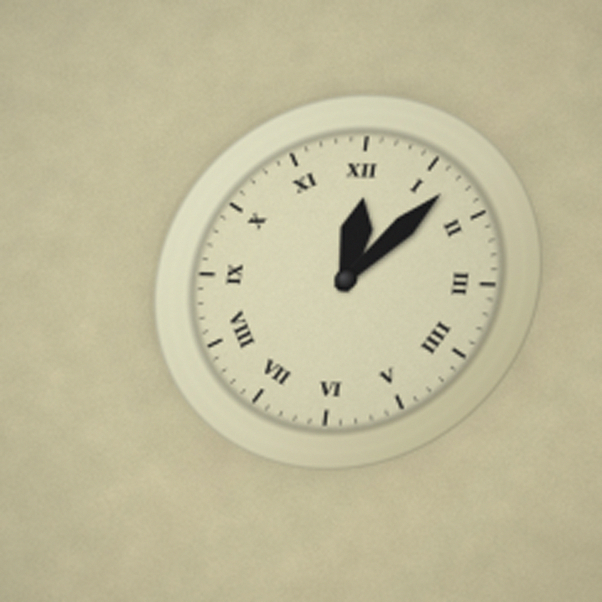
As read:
12:07
